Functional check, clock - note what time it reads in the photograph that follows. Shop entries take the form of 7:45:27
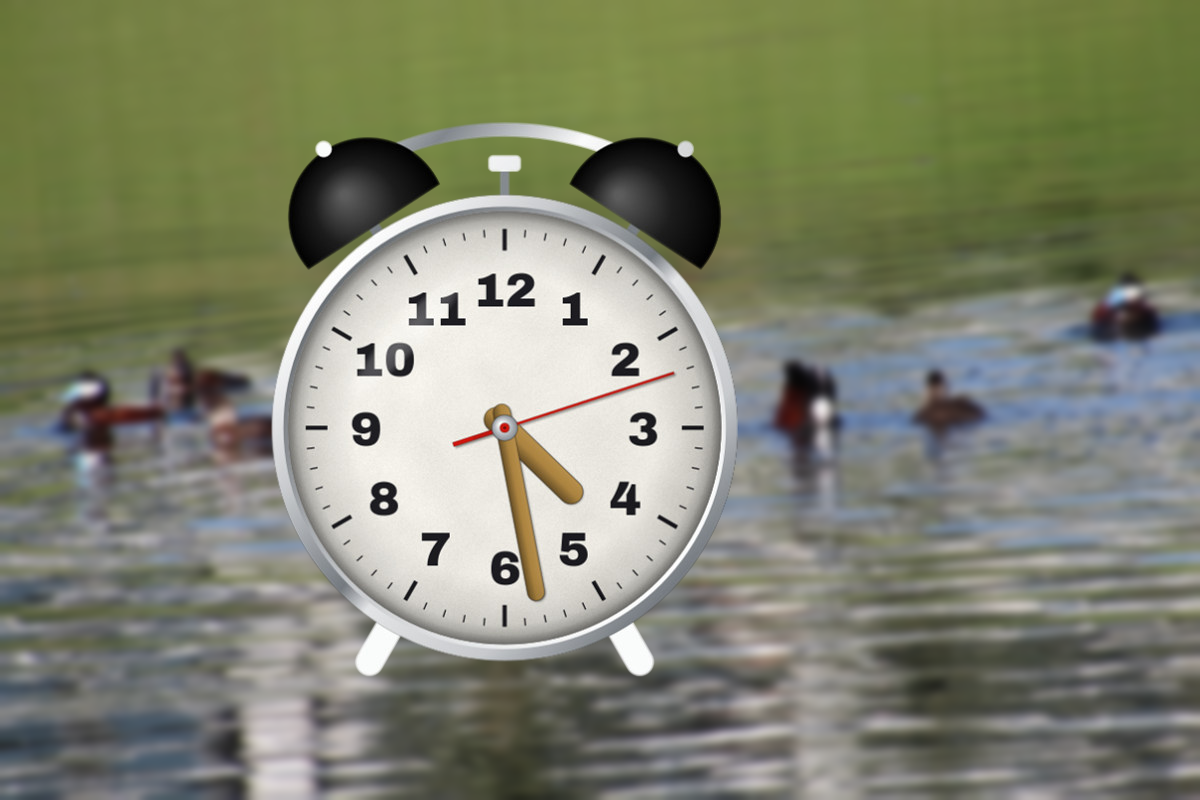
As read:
4:28:12
